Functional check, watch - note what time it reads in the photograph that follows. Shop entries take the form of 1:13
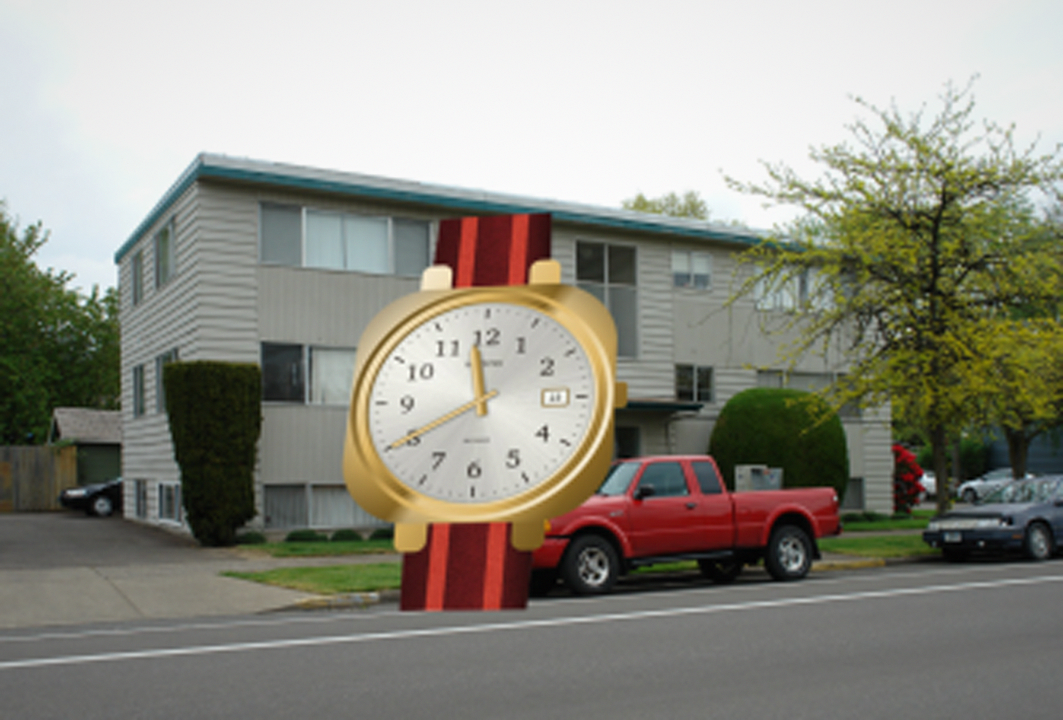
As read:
11:40
